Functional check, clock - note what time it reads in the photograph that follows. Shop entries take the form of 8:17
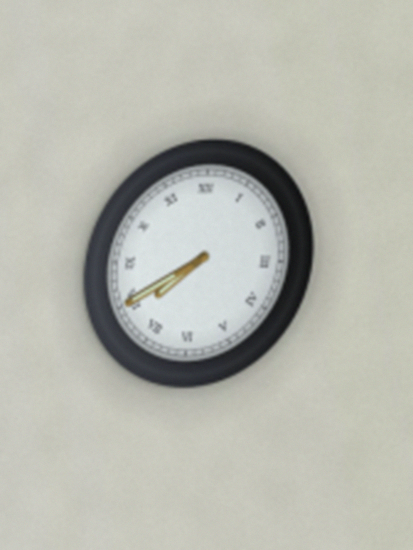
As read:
7:40
